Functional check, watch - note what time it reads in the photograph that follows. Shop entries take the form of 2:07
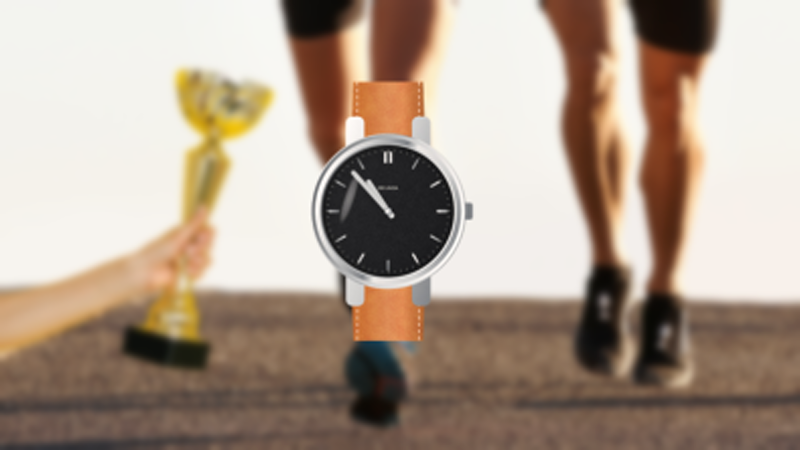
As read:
10:53
